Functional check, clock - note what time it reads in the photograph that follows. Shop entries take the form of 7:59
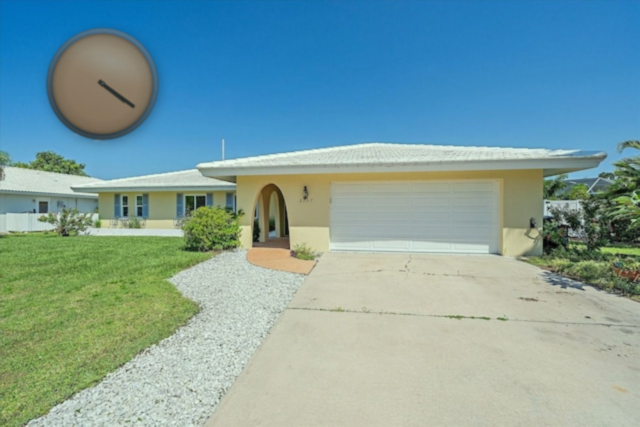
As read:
4:21
